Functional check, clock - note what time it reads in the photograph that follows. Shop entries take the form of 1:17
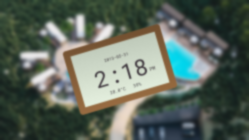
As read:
2:18
